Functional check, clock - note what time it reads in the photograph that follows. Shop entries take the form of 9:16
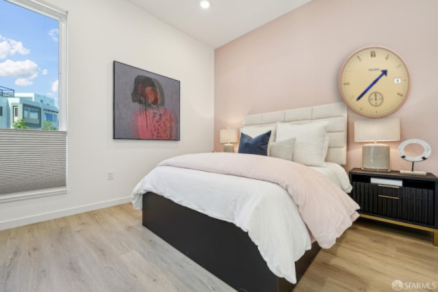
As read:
1:38
